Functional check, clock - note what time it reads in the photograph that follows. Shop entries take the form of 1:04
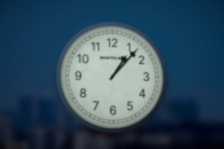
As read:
1:07
